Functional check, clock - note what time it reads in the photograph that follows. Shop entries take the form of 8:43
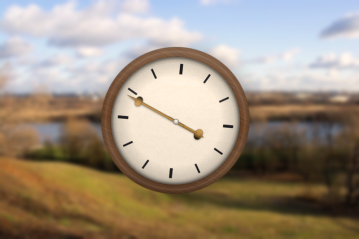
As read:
3:49
